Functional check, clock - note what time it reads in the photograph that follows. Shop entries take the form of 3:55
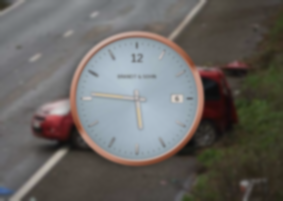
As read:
5:46
